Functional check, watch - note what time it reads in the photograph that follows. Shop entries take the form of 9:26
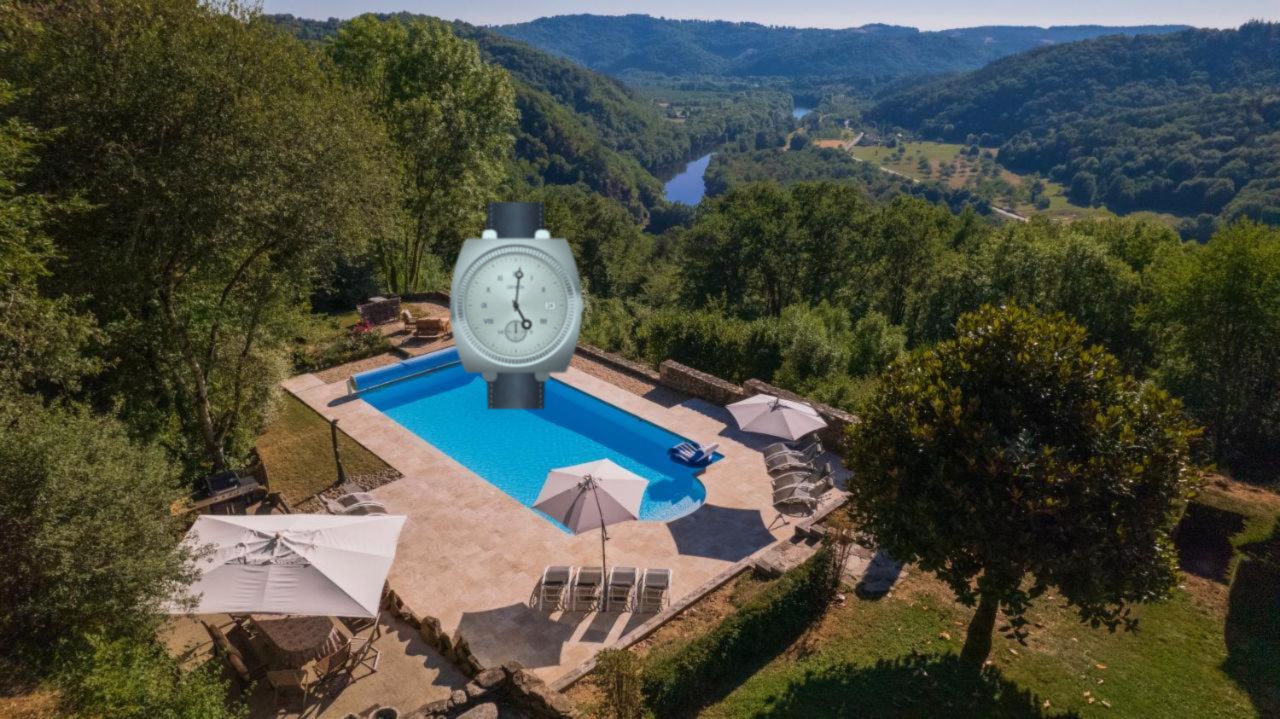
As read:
5:01
